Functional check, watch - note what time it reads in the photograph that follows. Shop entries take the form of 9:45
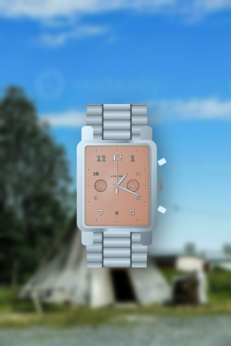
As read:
1:19
